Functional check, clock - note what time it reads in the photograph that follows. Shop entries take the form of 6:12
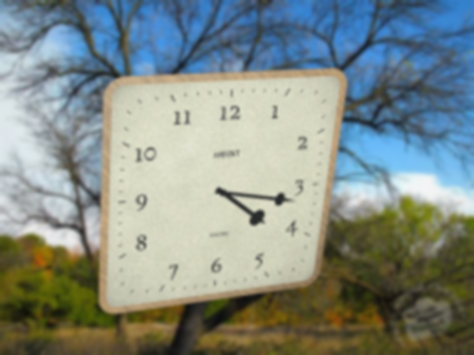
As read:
4:17
